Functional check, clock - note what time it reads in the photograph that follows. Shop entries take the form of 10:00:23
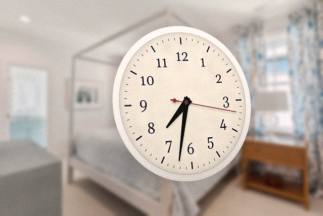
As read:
7:32:17
